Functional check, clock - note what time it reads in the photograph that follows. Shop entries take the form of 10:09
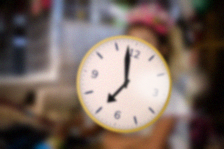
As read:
6:58
